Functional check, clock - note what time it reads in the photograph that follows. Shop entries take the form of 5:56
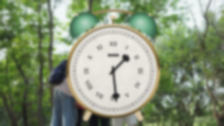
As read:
1:29
